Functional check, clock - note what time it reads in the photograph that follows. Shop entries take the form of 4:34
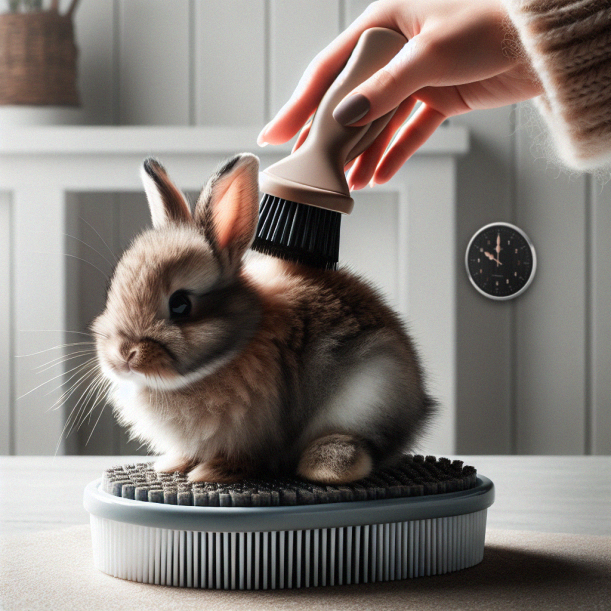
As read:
10:00
